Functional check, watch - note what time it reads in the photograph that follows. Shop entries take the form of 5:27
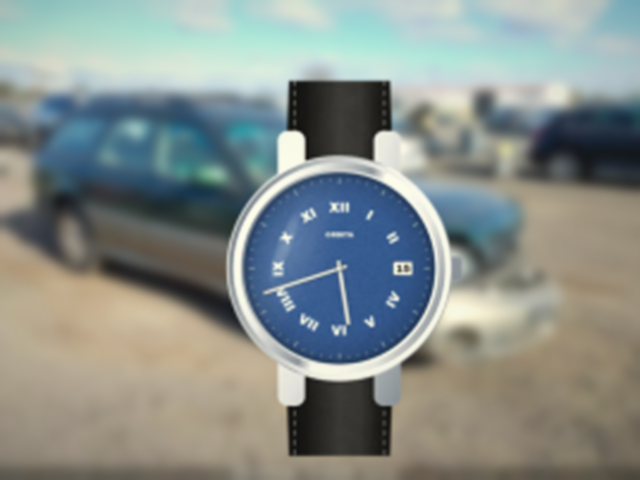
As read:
5:42
